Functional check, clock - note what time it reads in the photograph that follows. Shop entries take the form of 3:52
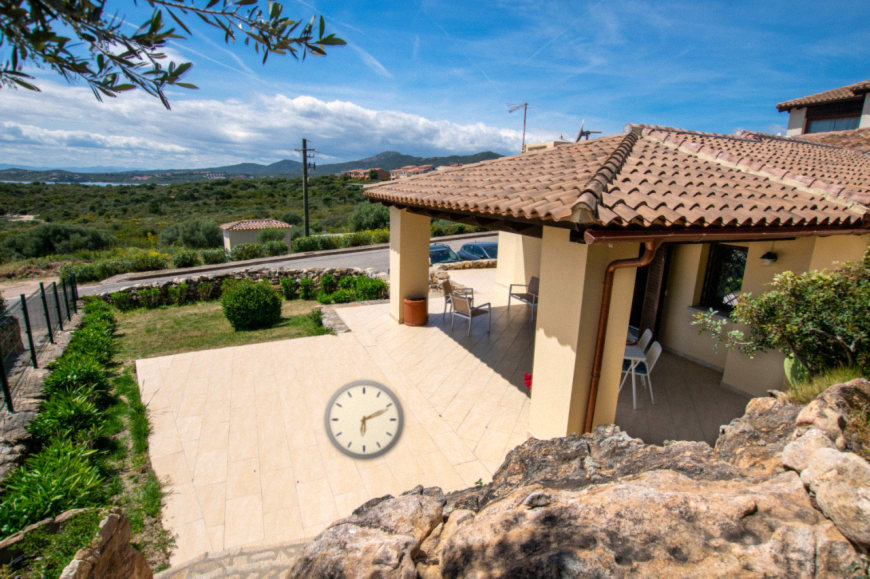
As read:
6:11
